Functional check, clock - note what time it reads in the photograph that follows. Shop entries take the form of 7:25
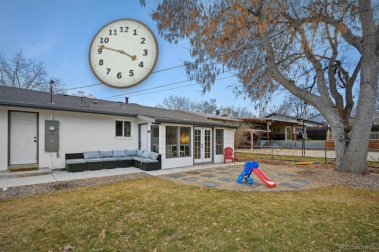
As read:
3:47
